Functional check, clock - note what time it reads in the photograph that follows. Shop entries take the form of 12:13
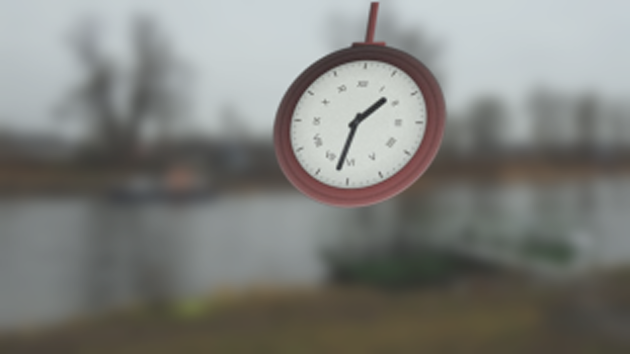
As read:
1:32
